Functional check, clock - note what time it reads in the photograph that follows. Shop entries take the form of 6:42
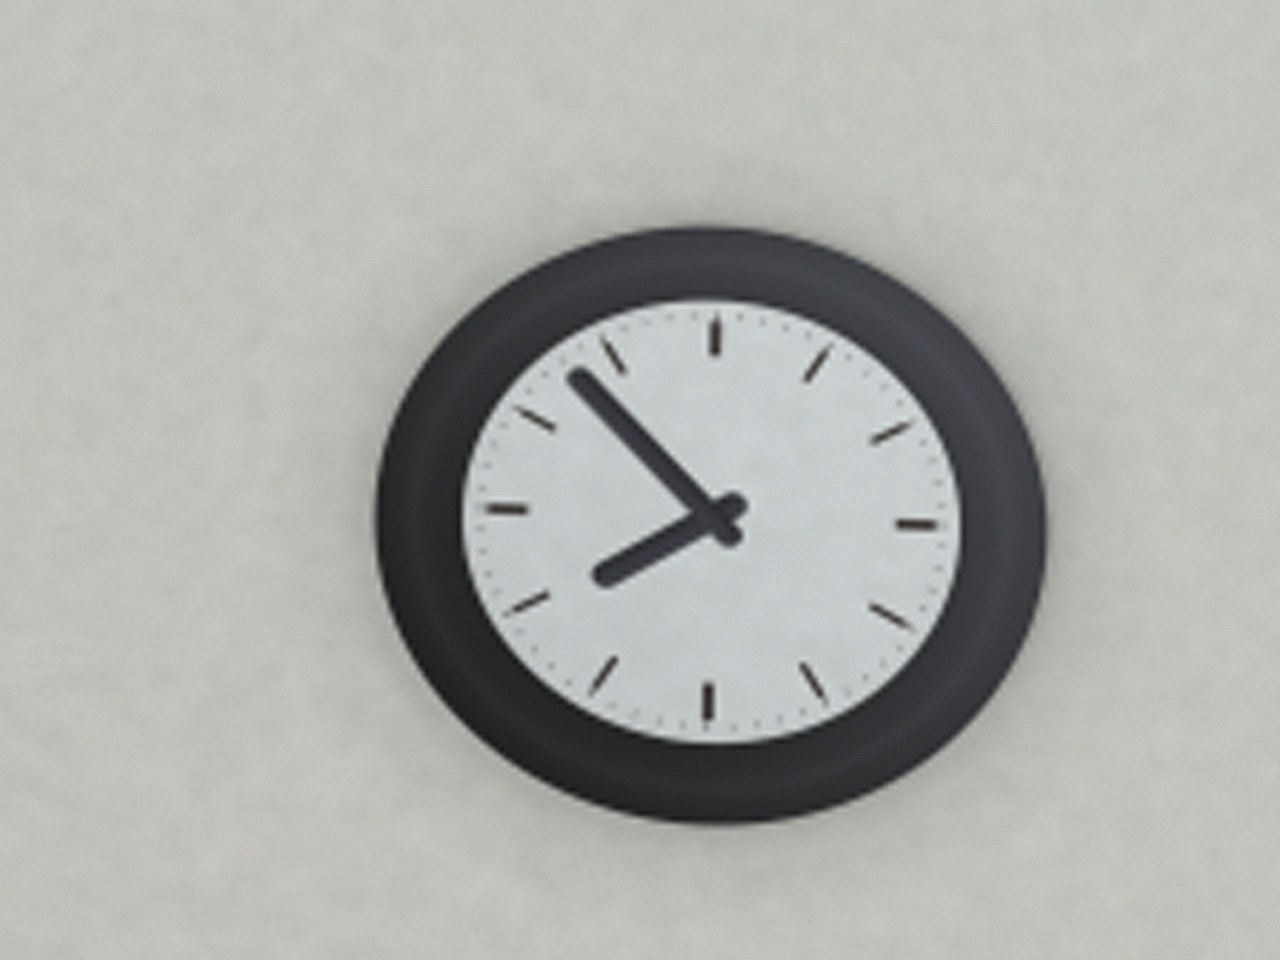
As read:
7:53
